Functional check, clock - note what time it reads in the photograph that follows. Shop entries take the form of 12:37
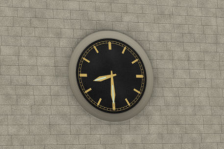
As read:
8:30
